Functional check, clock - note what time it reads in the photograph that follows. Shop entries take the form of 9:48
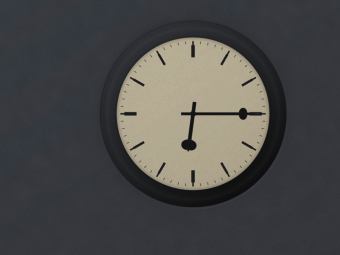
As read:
6:15
